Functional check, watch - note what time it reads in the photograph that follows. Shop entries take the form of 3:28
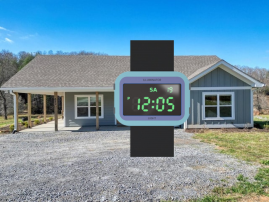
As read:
12:05
